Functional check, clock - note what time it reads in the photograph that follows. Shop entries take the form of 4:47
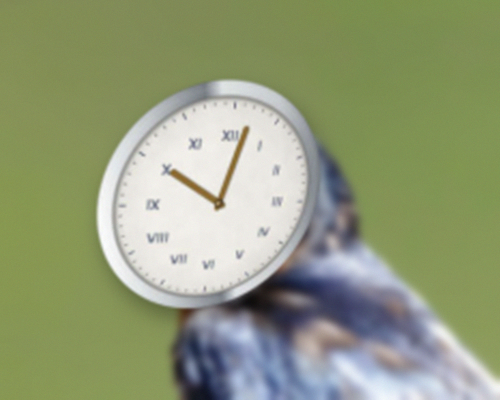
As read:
10:02
